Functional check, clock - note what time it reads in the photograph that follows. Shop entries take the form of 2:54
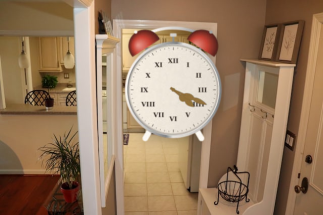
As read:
4:19
